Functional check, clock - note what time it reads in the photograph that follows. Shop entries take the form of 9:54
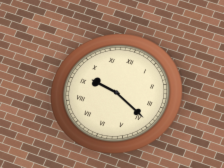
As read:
9:19
